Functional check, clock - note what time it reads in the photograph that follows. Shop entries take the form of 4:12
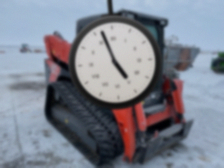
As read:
4:57
